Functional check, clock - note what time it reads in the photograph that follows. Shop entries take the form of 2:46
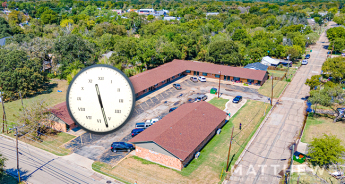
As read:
11:27
